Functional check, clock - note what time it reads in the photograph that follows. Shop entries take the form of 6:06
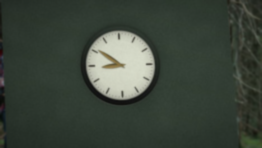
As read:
8:51
